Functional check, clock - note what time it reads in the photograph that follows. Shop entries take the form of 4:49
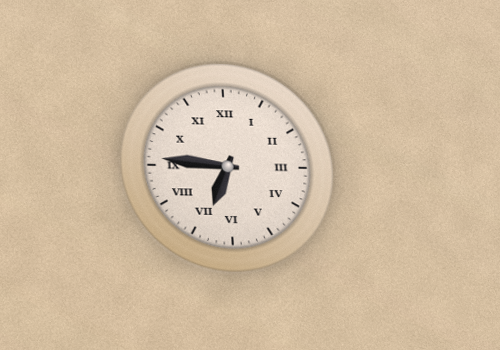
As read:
6:46
